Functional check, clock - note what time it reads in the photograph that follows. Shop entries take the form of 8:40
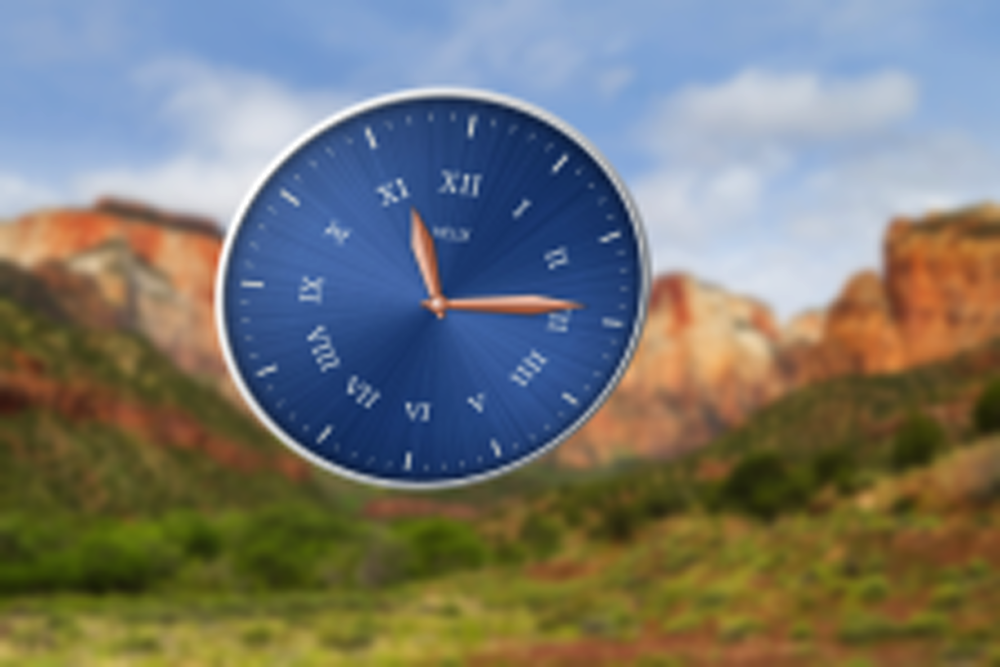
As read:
11:14
